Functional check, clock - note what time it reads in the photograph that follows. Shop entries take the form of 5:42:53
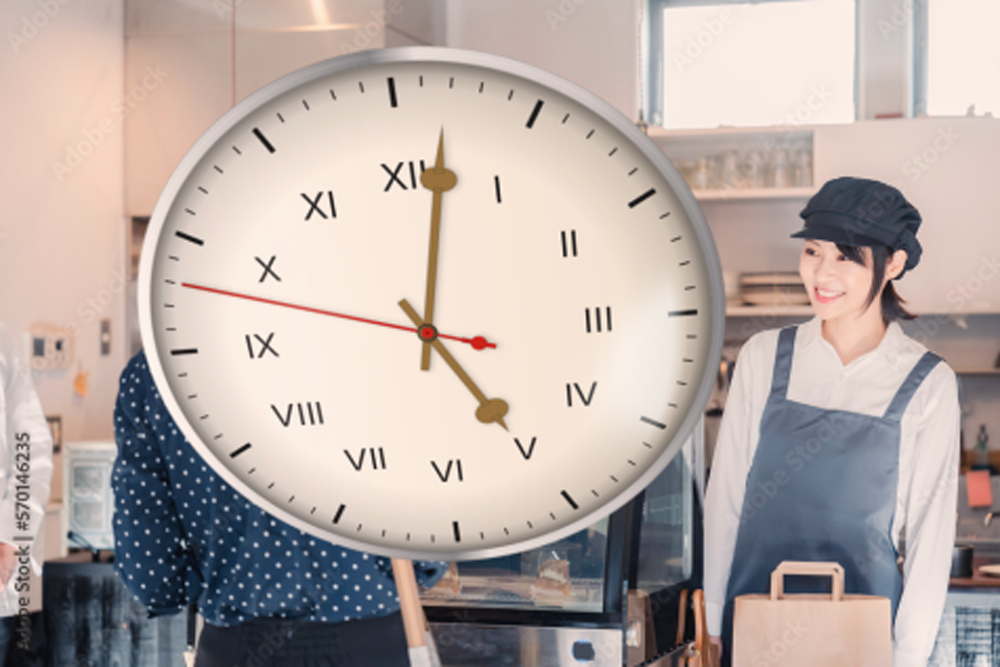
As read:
5:01:48
